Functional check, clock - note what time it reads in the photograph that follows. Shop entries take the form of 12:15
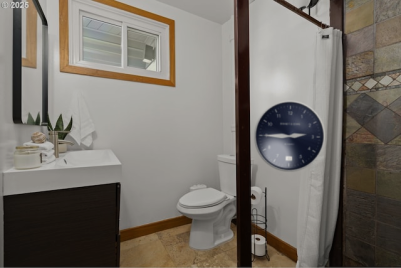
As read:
2:45
